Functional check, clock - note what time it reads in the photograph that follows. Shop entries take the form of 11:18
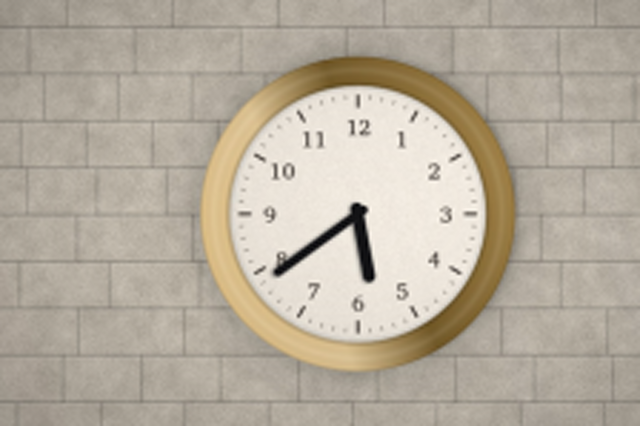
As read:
5:39
